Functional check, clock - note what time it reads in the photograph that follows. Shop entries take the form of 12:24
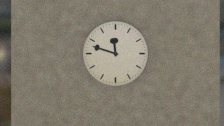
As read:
11:48
